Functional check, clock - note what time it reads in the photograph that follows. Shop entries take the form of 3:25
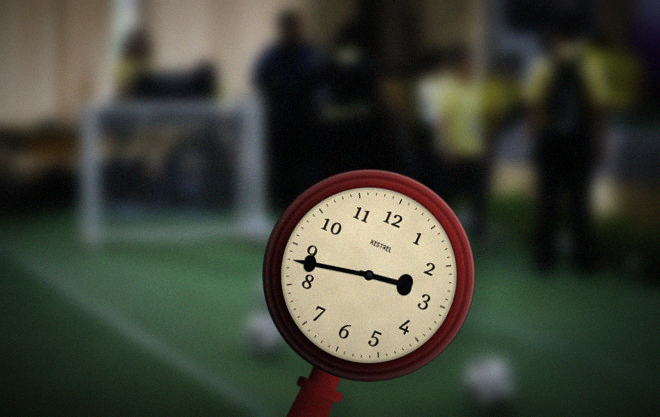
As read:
2:43
